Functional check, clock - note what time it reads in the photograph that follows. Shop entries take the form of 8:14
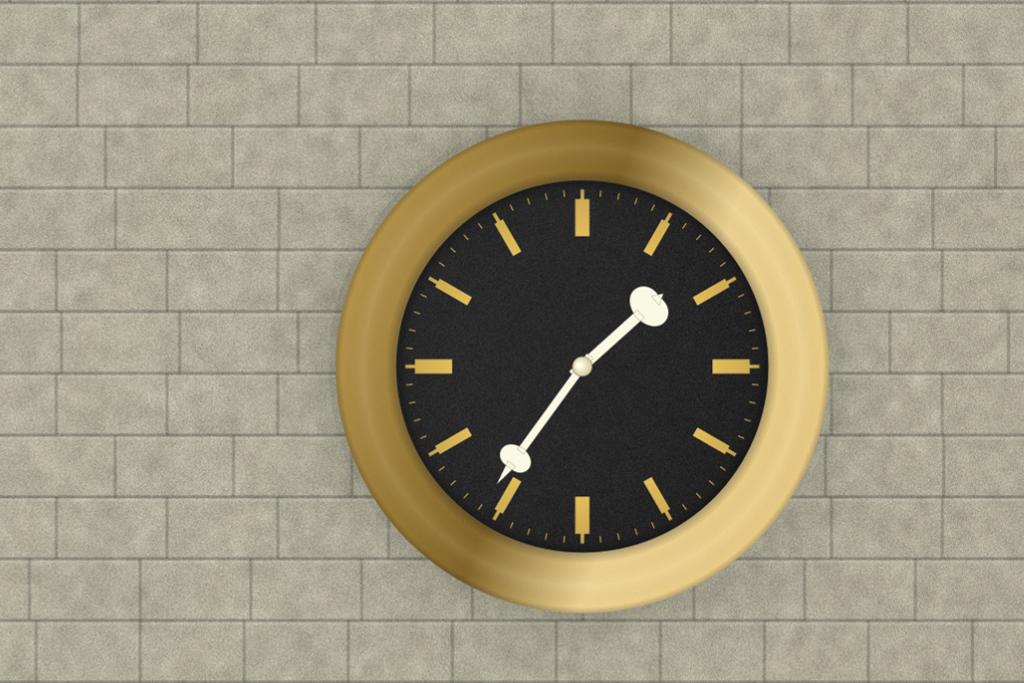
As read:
1:36
